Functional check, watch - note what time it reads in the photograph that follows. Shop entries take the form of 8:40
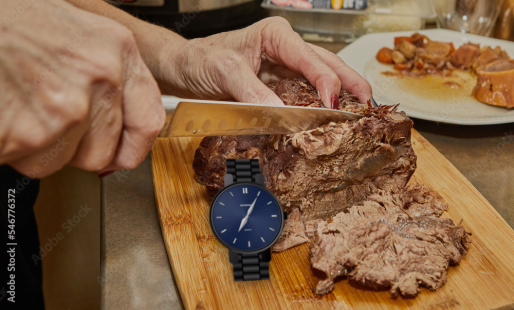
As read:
7:05
